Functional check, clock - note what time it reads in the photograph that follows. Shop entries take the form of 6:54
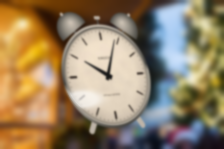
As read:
10:04
